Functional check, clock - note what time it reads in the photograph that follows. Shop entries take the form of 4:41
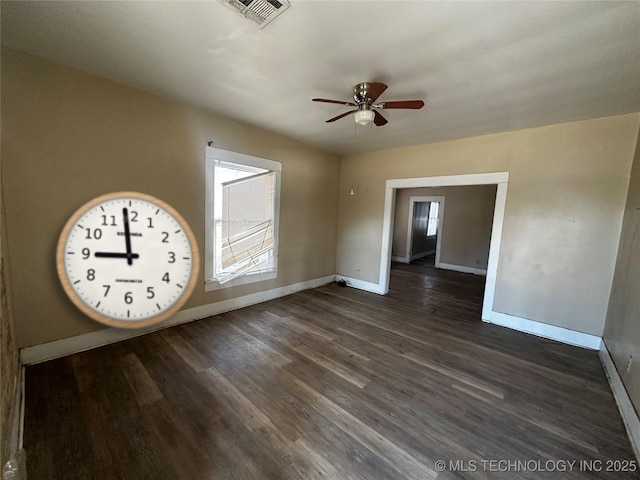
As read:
8:59
